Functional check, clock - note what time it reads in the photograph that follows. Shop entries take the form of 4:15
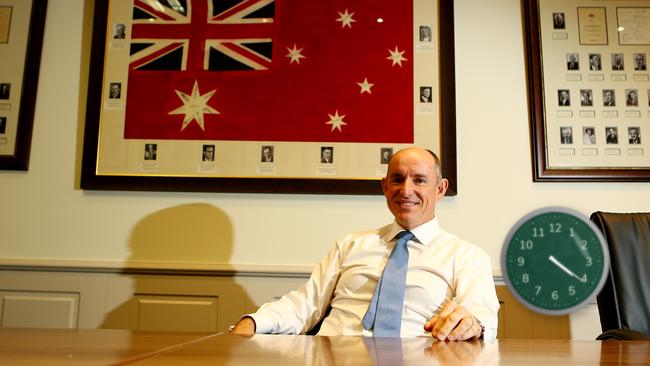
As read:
4:21
